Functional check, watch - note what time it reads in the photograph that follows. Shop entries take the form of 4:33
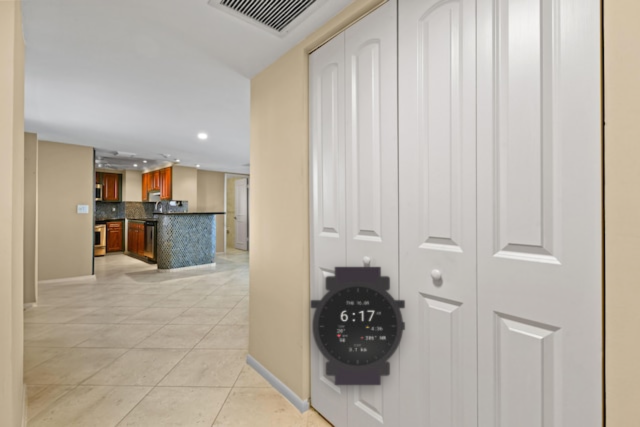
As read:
6:17
